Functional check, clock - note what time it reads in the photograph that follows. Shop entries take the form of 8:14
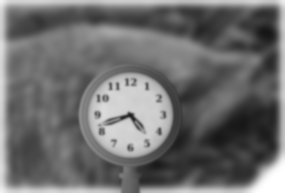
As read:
4:42
